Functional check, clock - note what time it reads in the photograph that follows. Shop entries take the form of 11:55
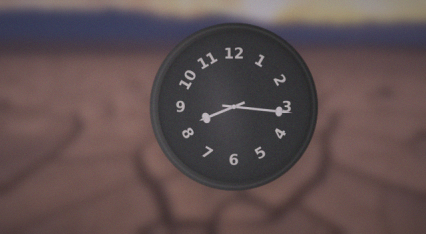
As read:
8:16
